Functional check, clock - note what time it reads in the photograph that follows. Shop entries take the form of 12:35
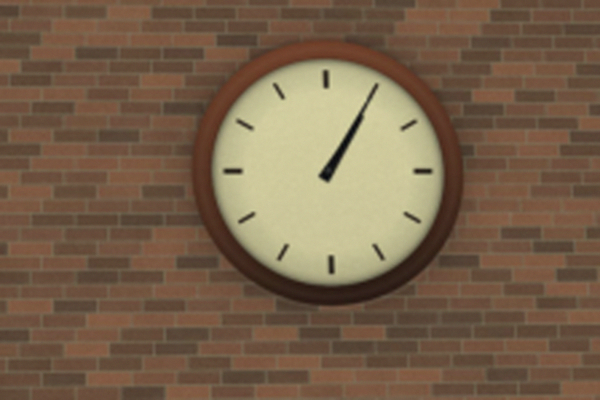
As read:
1:05
